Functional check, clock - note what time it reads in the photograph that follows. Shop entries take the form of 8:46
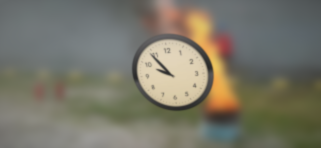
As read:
9:54
